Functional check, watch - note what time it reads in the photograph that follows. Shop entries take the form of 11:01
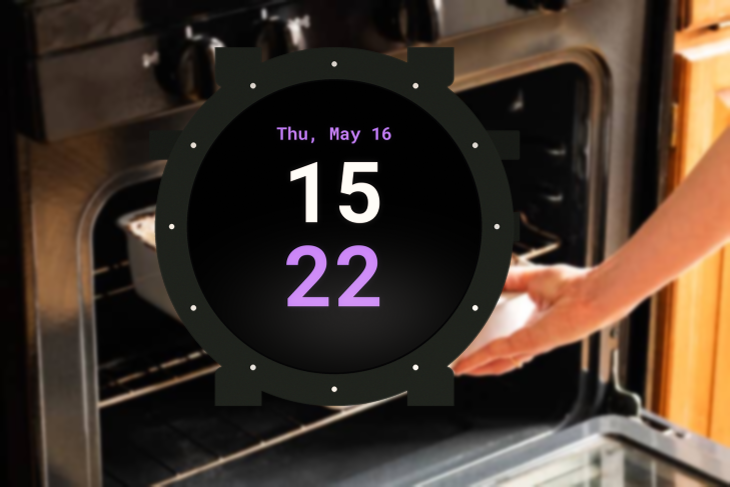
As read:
15:22
